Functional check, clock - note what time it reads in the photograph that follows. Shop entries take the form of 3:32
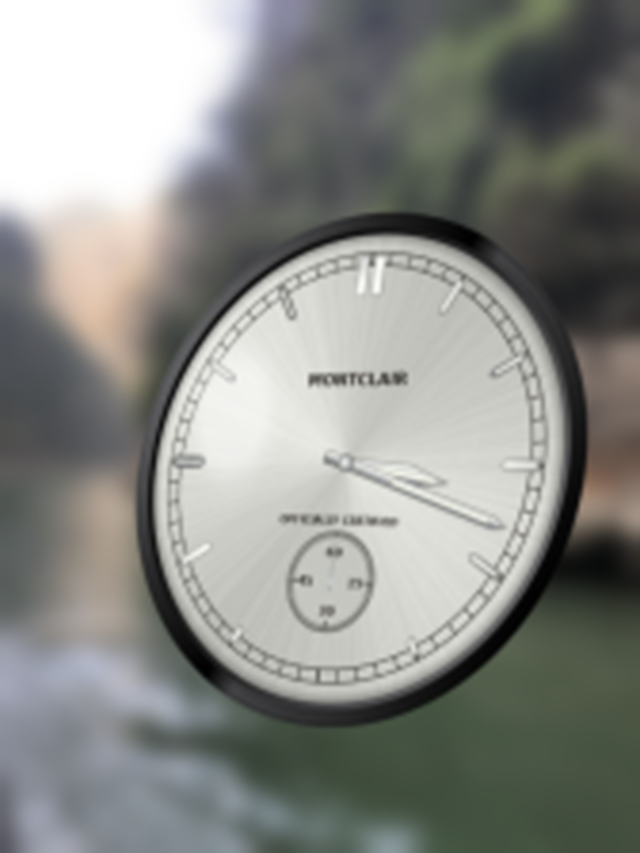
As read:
3:18
